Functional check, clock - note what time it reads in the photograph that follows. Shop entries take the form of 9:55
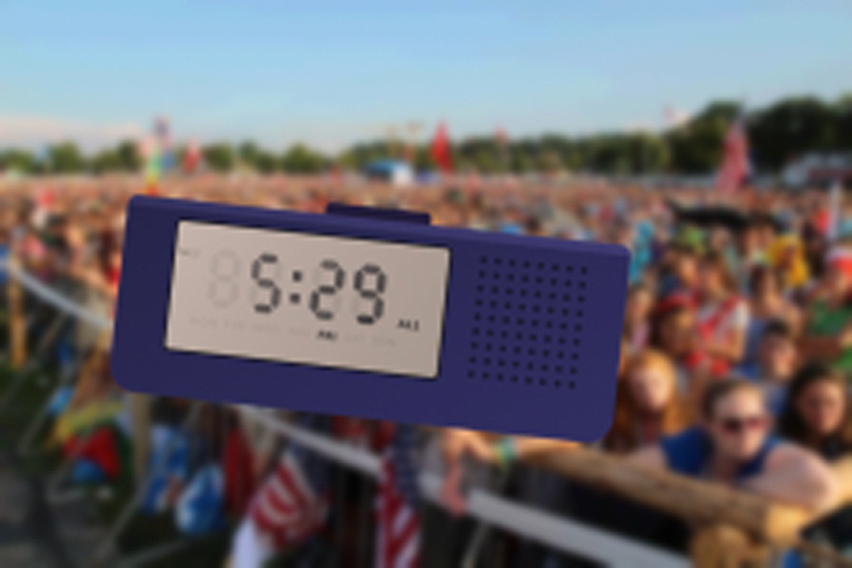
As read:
5:29
